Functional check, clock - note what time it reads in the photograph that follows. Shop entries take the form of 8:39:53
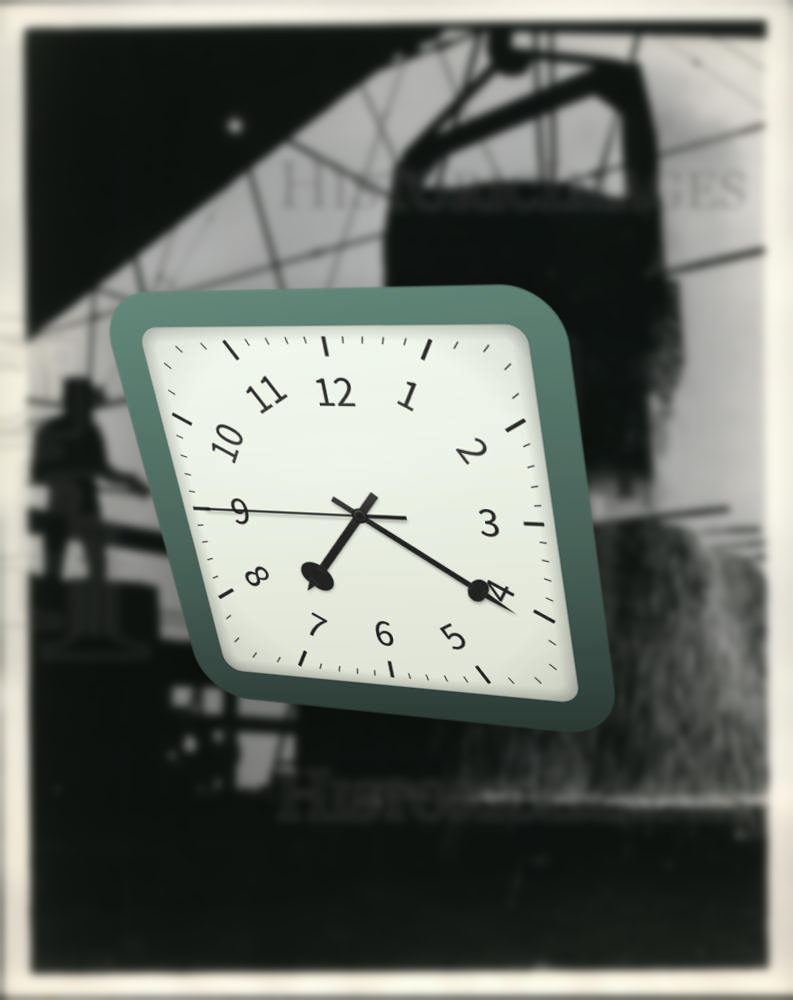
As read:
7:20:45
